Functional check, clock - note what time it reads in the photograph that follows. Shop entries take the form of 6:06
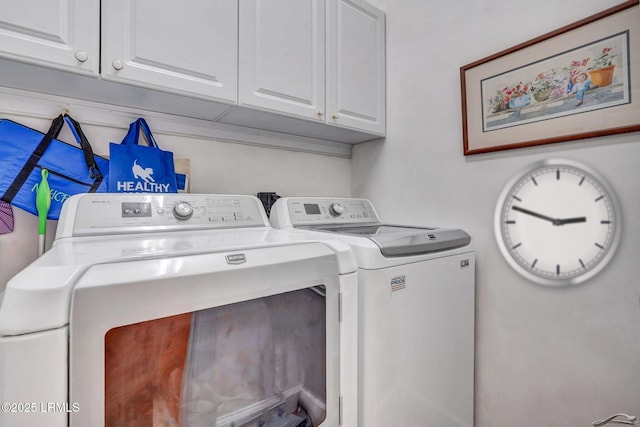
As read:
2:48
